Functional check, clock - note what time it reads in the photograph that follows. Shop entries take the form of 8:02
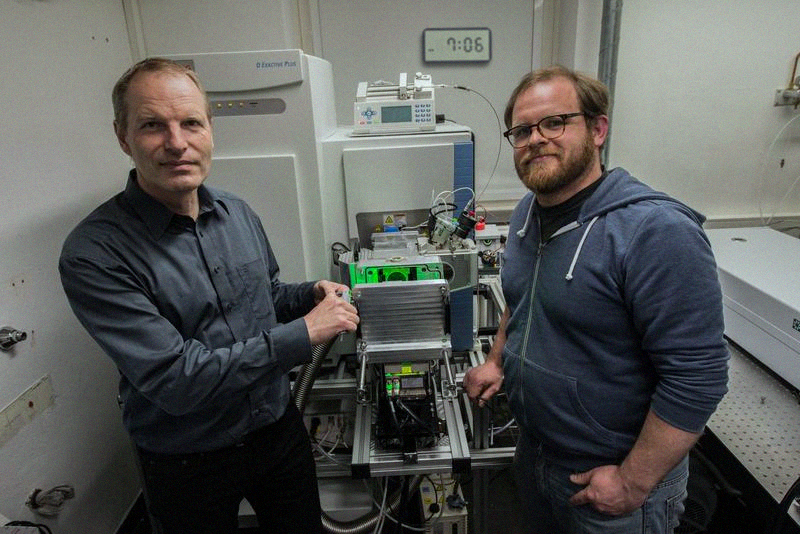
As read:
7:06
